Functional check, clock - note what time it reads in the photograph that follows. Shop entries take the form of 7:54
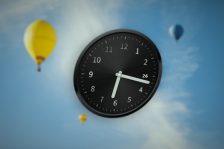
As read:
6:17
